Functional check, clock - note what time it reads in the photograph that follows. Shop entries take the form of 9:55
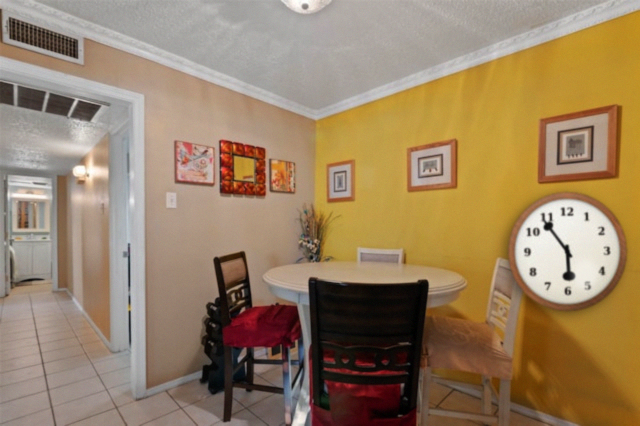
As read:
5:54
